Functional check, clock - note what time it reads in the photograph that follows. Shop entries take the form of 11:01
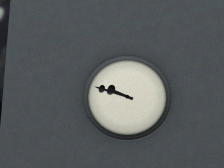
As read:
9:48
